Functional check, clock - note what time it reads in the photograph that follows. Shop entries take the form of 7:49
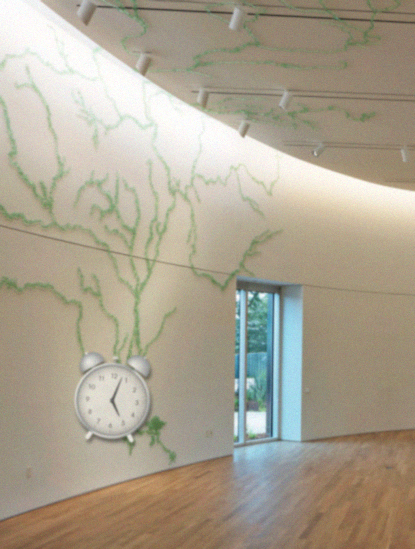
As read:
5:03
